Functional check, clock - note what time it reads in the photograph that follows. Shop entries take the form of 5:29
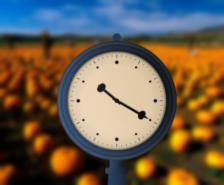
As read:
10:20
